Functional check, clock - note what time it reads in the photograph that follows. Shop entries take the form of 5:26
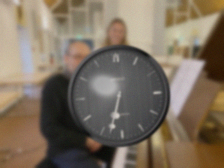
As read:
6:33
